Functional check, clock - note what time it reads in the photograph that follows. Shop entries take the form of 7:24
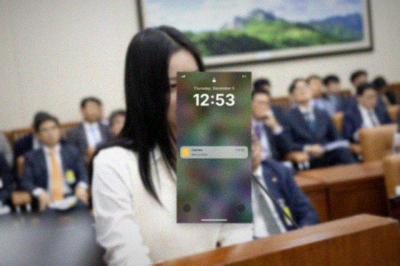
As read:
12:53
